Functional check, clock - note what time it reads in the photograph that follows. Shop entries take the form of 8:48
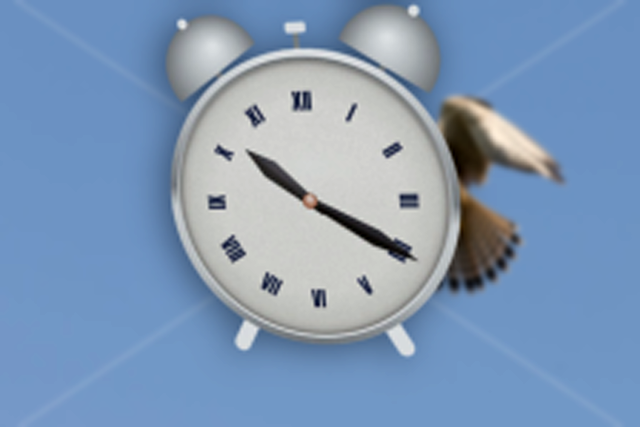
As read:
10:20
